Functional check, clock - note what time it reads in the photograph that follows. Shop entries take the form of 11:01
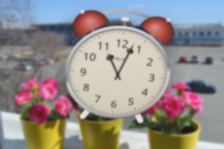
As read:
11:03
